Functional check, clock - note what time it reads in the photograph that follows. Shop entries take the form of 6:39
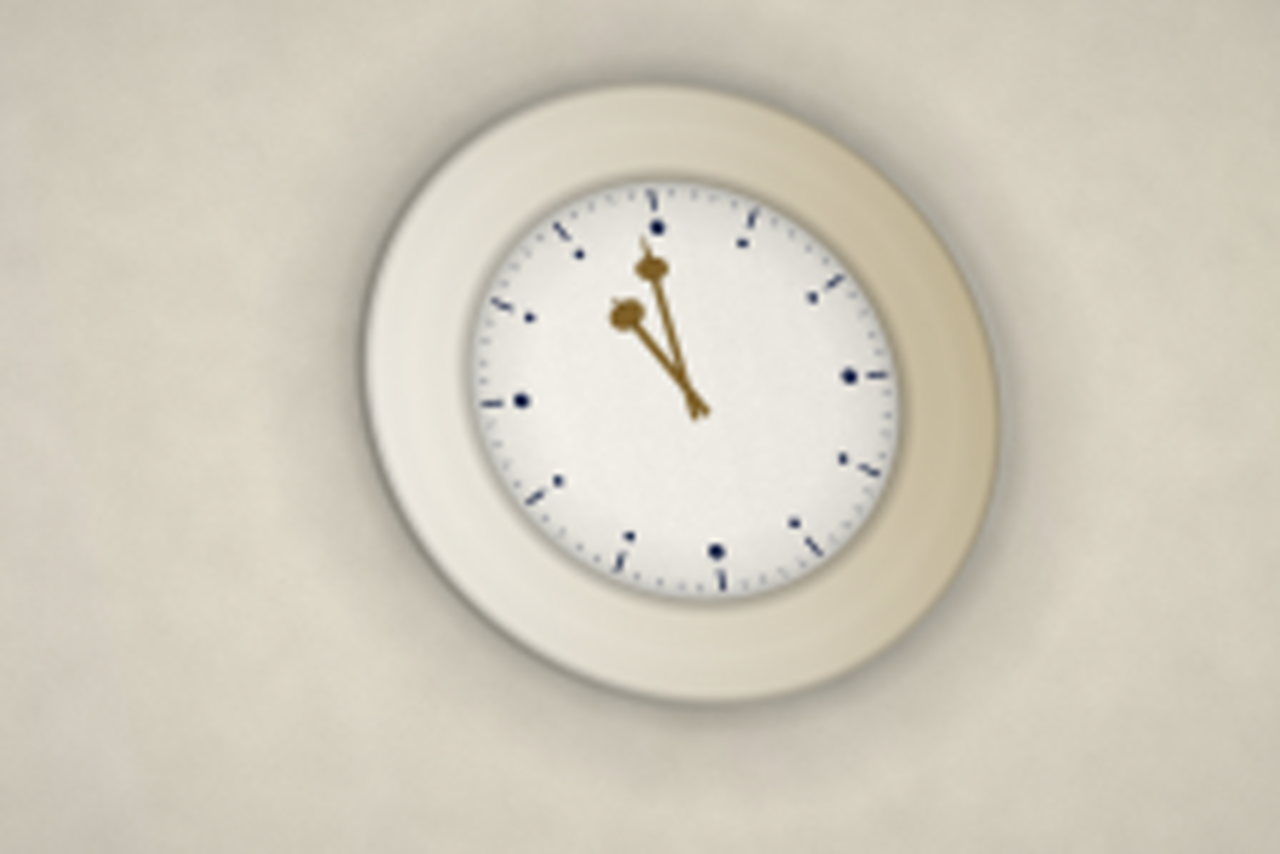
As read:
10:59
